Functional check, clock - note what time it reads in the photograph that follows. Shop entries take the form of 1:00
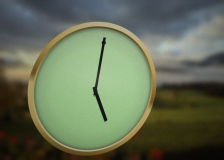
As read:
5:00
